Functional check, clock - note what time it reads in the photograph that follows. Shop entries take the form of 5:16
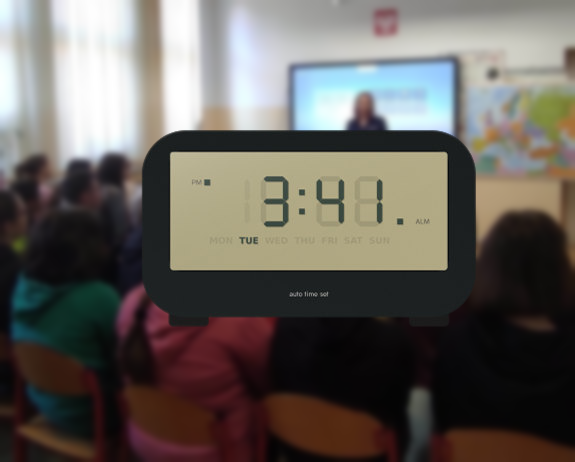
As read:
3:41
